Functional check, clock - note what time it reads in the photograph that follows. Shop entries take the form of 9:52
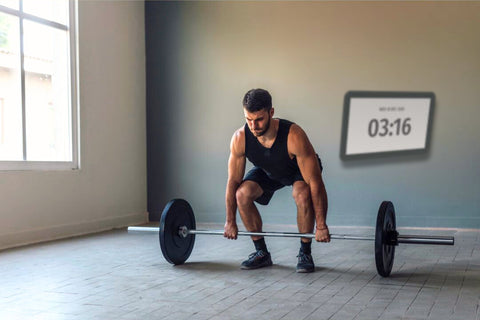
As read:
3:16
